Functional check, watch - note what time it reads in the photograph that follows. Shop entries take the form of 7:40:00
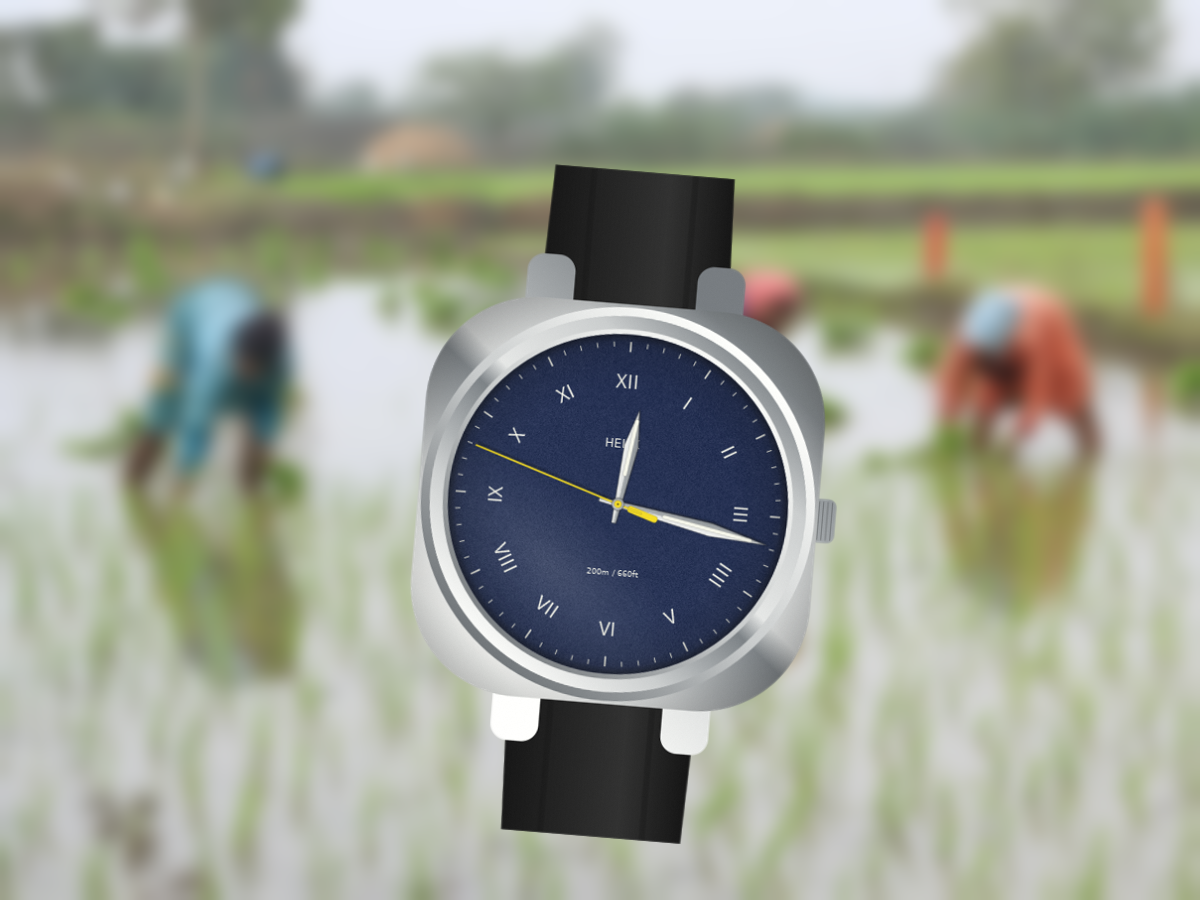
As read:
12:16:48
